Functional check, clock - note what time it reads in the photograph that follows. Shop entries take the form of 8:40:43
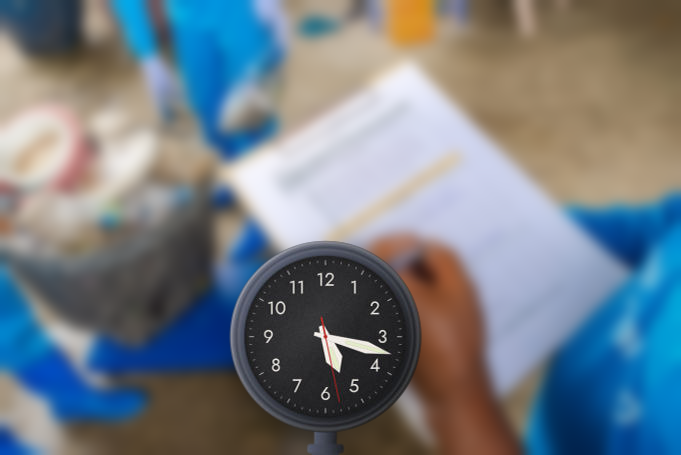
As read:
5:17:28
